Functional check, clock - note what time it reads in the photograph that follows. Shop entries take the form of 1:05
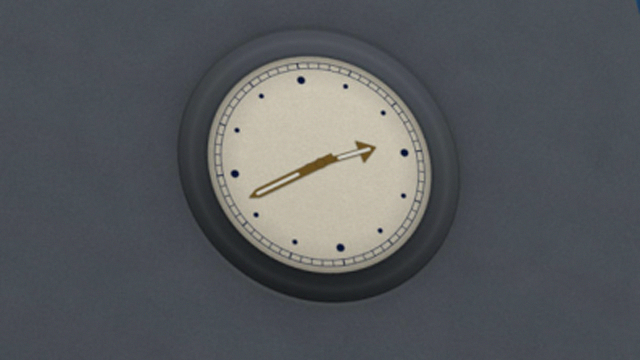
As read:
2:42
